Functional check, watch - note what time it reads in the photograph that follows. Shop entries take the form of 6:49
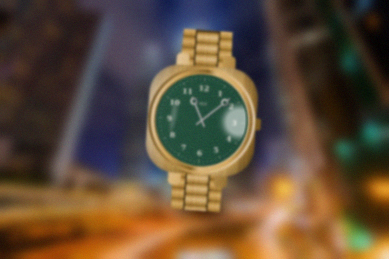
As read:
11:08
